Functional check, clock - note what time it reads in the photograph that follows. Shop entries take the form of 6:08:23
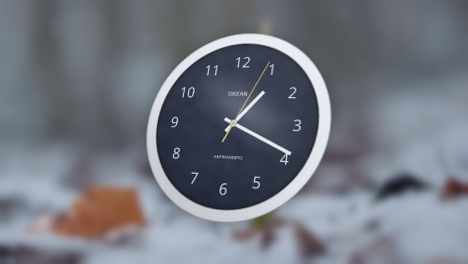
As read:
1:19:04
